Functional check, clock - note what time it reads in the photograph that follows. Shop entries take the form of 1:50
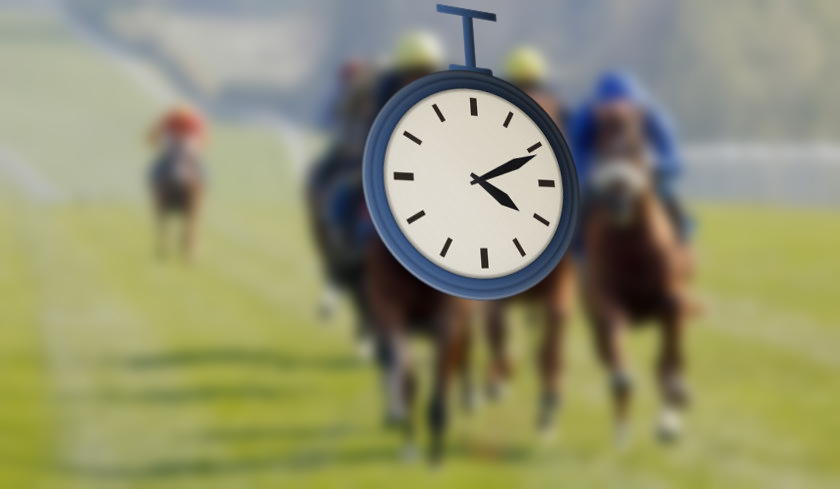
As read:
4:11
